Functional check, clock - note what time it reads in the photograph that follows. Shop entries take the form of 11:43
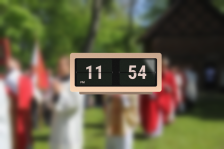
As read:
11:54
